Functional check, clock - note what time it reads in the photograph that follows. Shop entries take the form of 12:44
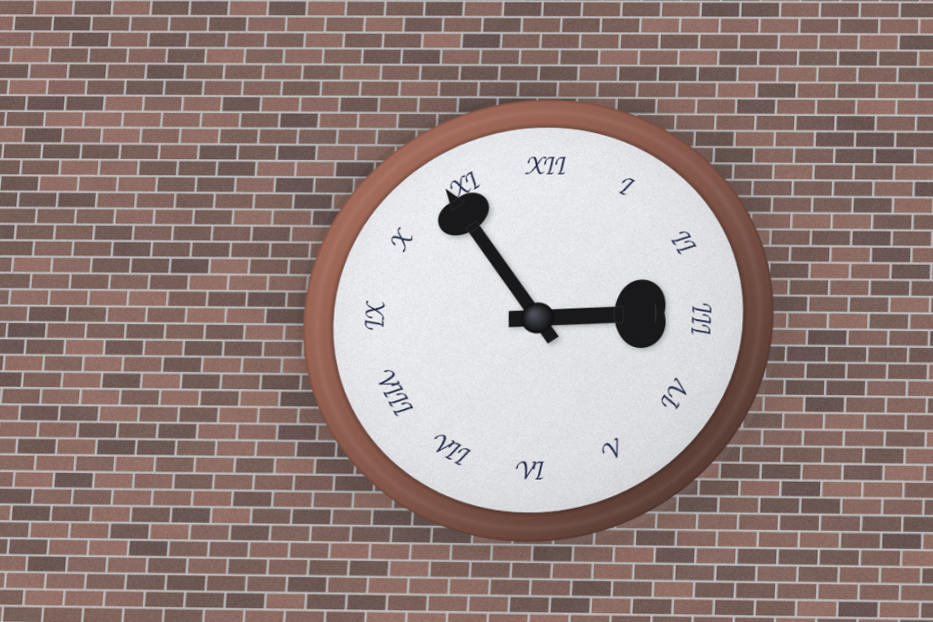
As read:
2:54
